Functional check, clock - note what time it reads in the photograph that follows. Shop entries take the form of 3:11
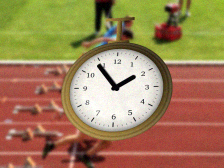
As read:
1:54
